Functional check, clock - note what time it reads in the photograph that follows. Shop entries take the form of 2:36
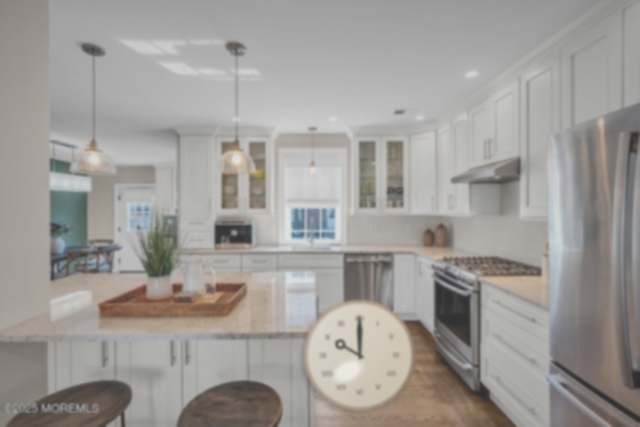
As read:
10:00
